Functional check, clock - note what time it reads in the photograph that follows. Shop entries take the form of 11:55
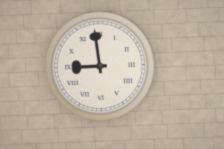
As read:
8:59
